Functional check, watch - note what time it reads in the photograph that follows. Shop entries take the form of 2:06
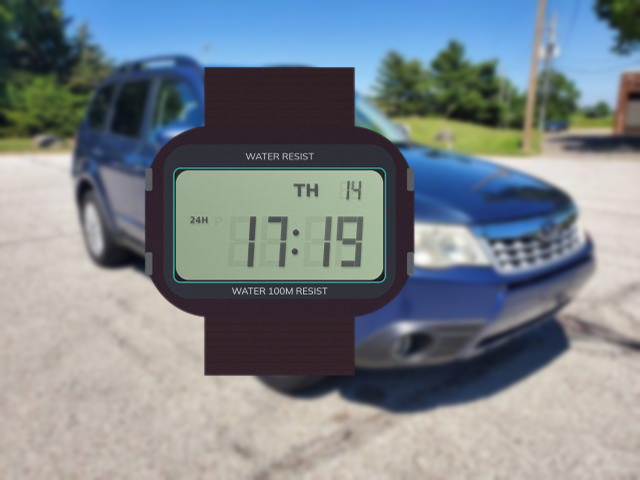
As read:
17:19
